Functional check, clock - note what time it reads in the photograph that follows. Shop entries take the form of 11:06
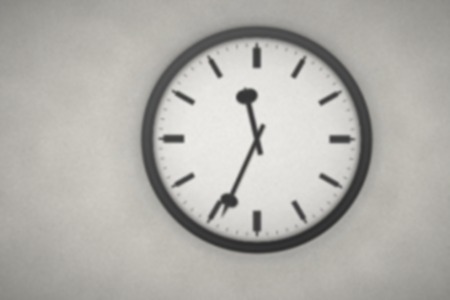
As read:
11:34
